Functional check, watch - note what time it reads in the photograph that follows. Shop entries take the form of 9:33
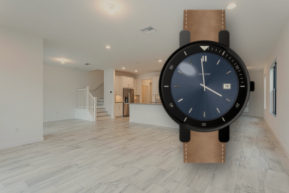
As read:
3:59
